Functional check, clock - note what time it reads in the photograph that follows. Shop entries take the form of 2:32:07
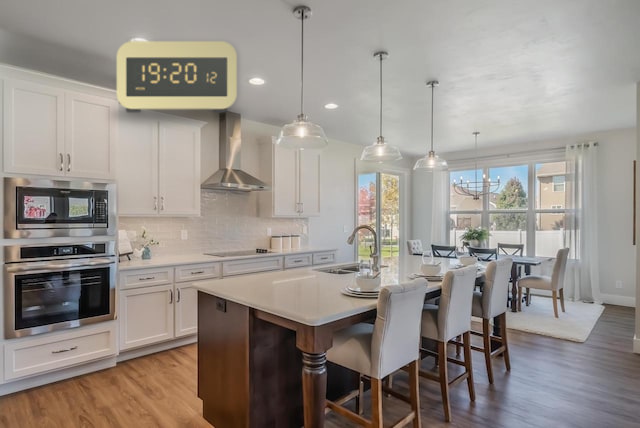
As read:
19:20:12
